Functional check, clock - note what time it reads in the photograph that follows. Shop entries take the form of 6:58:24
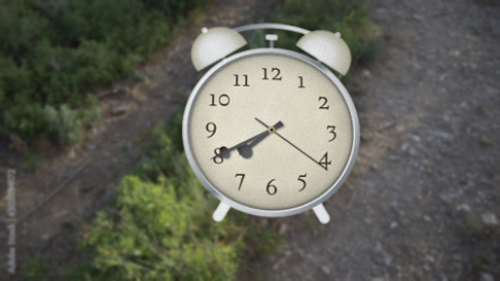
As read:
7:40:21
